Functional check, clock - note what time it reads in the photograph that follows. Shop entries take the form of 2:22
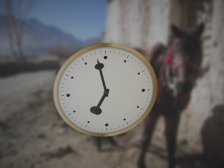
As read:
6:58
